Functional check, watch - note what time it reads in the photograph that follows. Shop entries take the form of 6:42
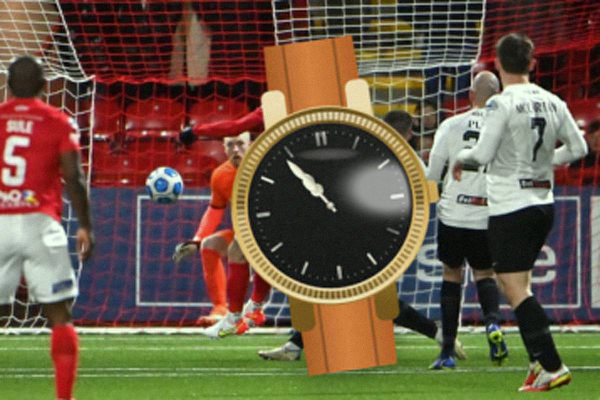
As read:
10:54
